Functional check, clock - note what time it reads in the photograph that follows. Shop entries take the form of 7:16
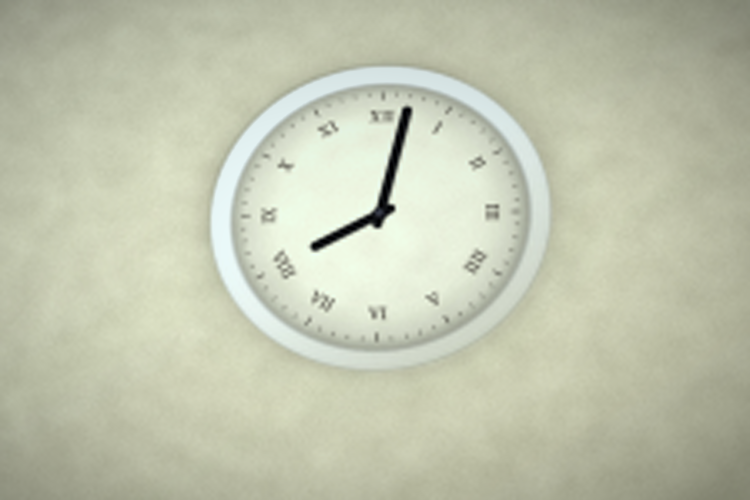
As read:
8:02
